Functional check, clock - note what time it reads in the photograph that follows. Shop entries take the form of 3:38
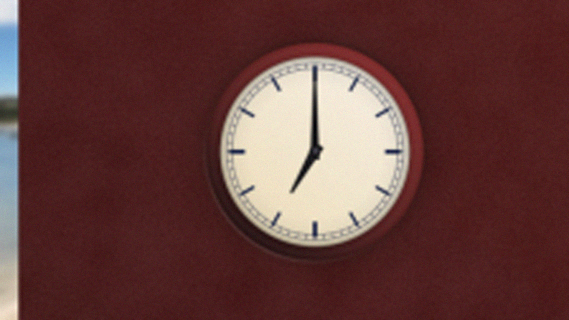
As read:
7:00
